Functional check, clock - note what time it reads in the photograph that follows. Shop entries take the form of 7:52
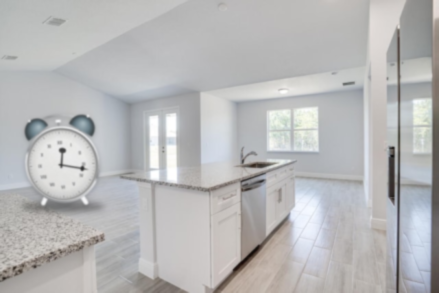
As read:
12:17
